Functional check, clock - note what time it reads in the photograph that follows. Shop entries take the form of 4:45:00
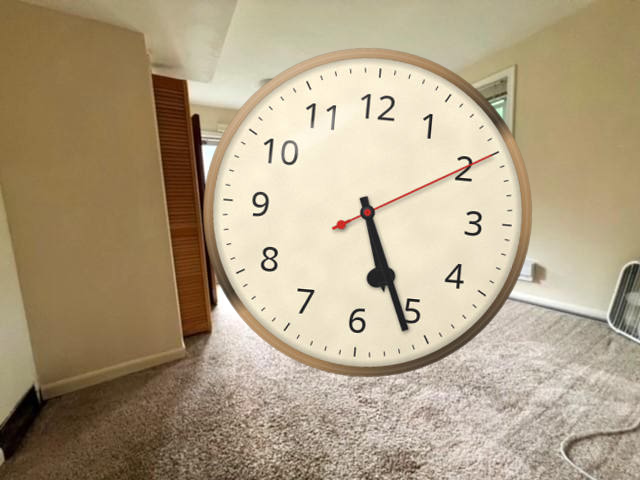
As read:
5:26:10
